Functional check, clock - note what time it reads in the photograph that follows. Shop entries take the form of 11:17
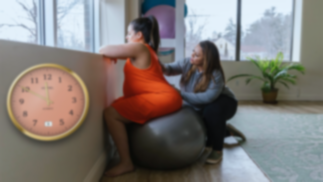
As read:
11:50
